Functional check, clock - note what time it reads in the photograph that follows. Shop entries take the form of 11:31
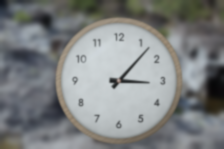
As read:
3:07
